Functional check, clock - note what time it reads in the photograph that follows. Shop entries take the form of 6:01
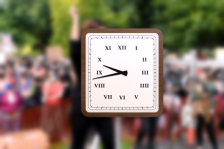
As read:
9:43
